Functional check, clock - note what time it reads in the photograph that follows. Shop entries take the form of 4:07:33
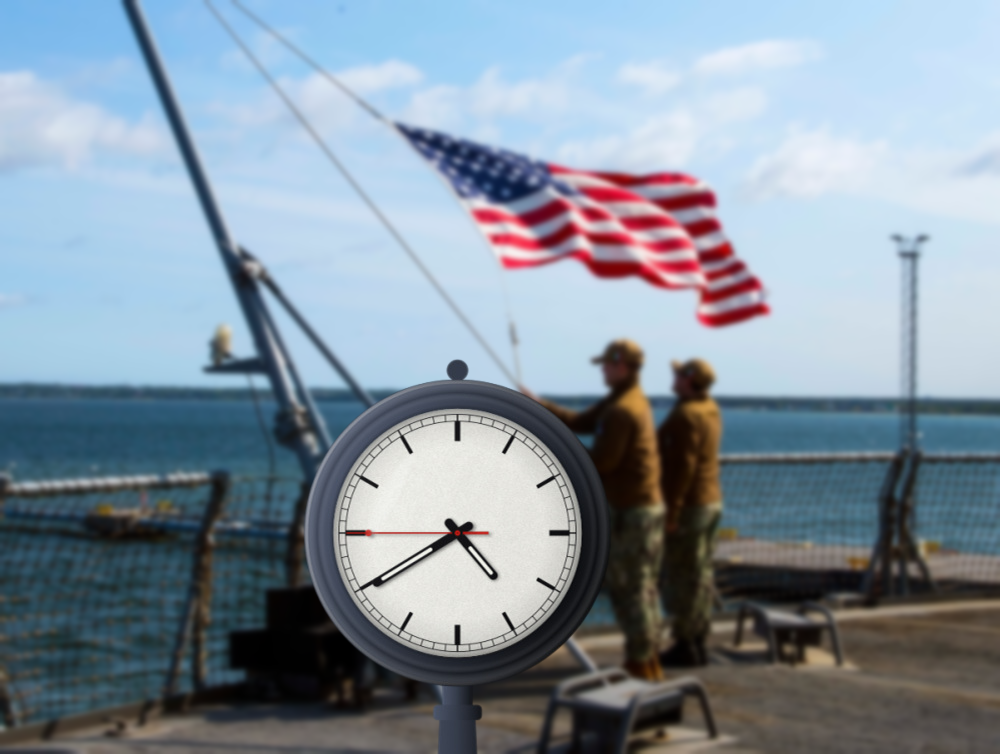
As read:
4:39:45
